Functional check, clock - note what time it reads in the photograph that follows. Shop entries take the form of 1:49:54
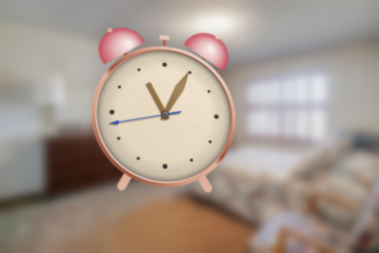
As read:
11:04:43
